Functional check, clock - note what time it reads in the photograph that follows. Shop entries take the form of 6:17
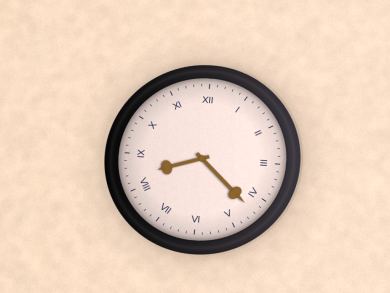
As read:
8:22
